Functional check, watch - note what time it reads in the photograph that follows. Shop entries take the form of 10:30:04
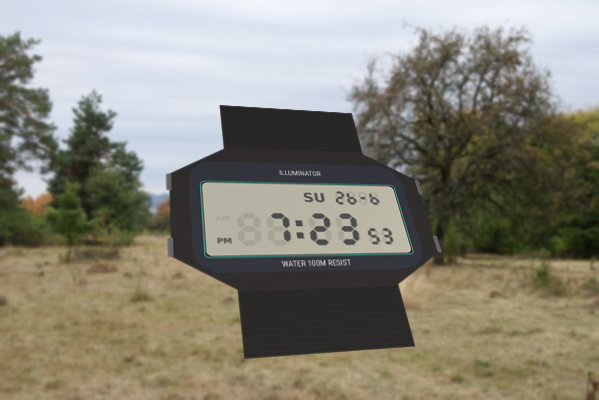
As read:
7:23:53
